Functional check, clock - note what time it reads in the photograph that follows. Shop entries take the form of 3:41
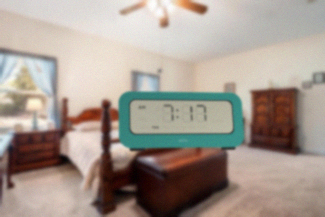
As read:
7:17
